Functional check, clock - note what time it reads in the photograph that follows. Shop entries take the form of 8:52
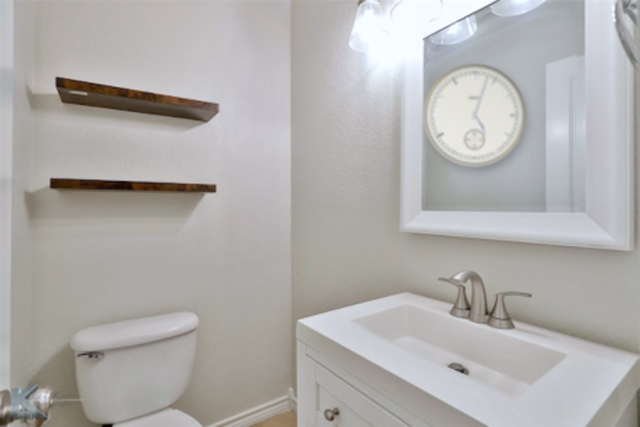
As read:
5:03
